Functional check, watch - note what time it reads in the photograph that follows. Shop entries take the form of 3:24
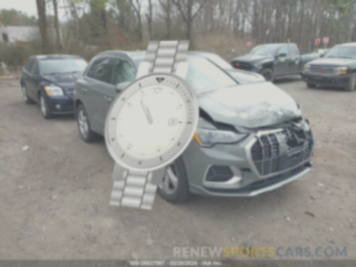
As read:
10:54
